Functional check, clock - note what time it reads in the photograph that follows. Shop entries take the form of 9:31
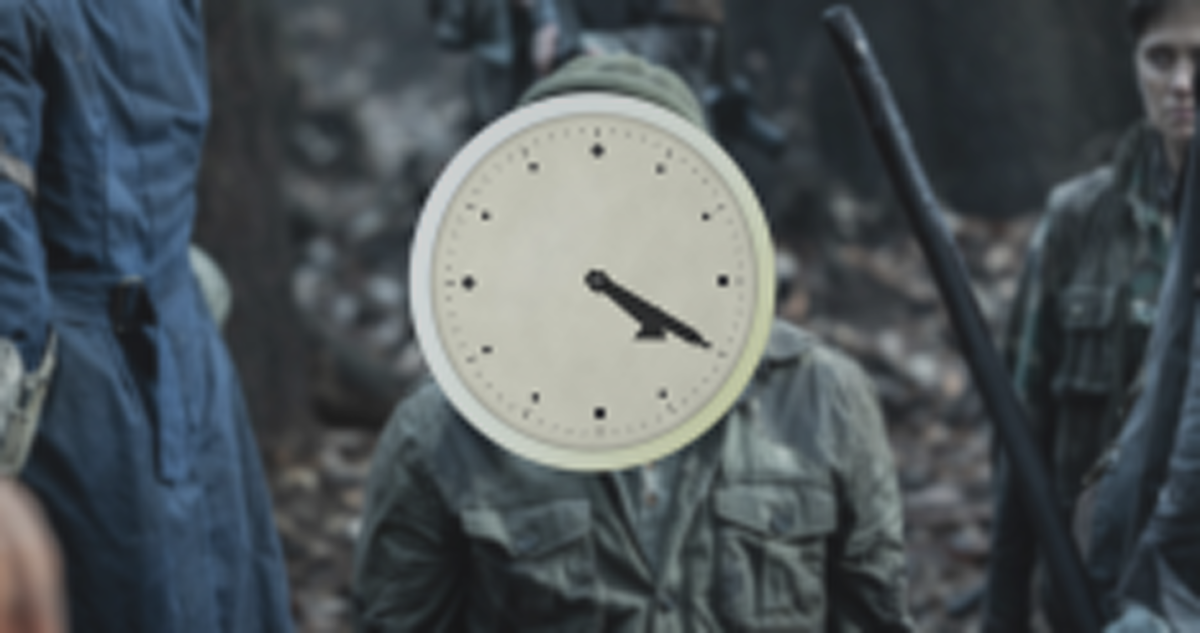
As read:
4:20
